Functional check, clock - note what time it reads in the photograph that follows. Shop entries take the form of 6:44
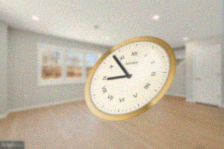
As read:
8:53
